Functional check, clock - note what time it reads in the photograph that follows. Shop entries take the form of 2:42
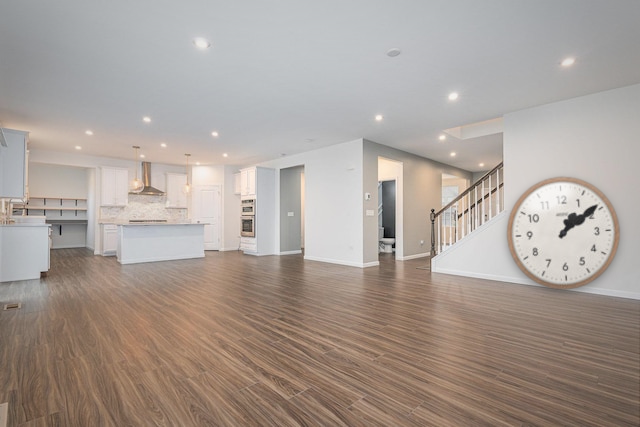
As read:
1:09
